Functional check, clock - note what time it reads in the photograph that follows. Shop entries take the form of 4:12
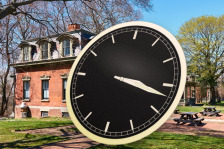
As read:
3:17
